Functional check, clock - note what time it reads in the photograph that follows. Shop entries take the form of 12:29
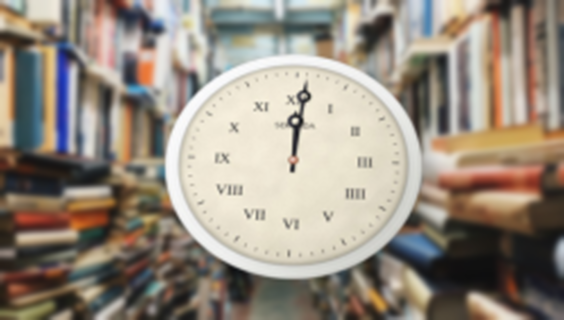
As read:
12:01
